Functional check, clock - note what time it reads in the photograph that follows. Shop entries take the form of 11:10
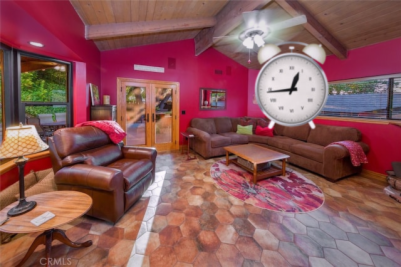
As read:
12:44
